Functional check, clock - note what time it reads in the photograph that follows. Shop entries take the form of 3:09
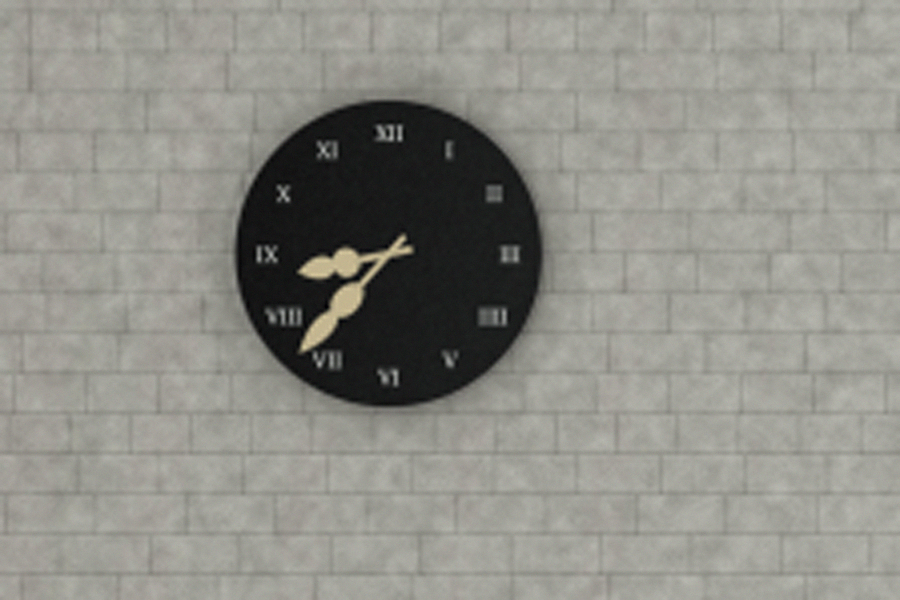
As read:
8:37
